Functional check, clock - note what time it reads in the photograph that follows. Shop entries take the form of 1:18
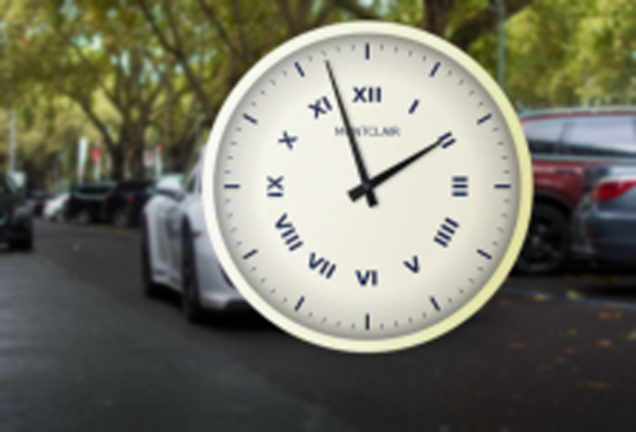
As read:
1:57
